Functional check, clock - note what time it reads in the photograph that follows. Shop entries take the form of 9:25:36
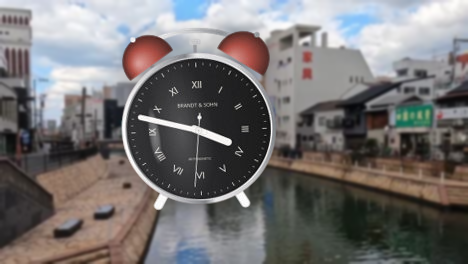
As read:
3:47:31
